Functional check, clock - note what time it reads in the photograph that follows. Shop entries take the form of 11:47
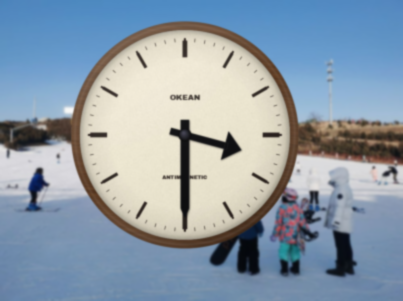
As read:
3:30
